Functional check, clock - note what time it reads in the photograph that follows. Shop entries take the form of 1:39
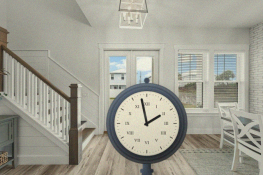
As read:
1:58
